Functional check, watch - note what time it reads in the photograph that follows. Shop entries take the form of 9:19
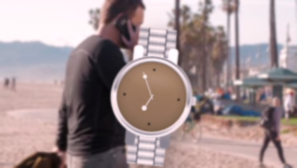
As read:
6:56
